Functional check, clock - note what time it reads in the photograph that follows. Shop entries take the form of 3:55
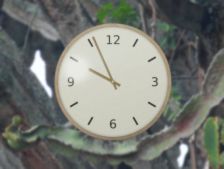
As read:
9:56
